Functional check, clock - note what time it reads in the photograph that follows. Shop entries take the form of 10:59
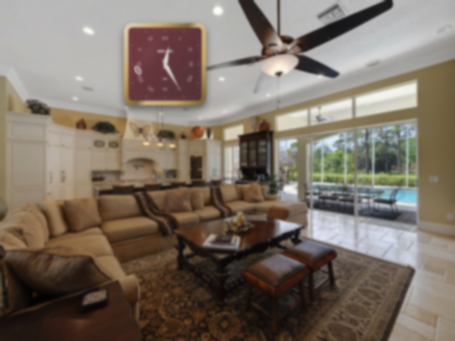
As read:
12:25
